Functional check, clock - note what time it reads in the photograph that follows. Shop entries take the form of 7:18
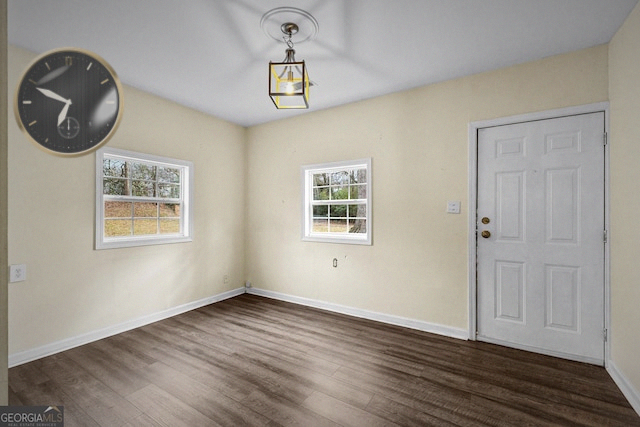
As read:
6:49
